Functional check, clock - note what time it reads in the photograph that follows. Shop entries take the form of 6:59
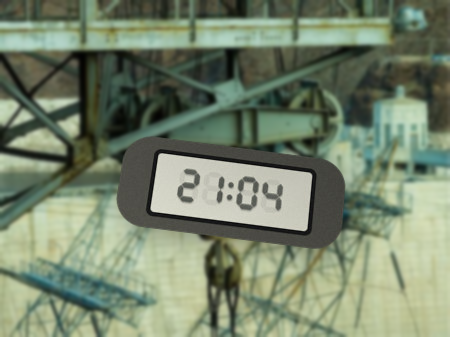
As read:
21:04
